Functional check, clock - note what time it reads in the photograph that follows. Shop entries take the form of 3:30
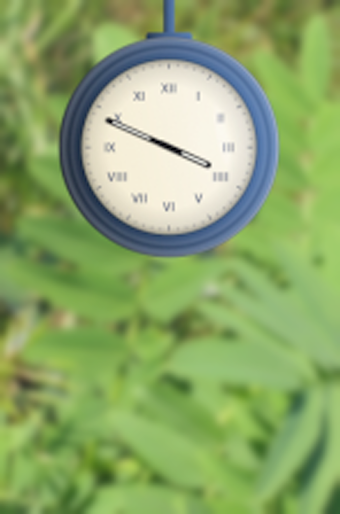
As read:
3:49
